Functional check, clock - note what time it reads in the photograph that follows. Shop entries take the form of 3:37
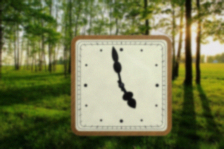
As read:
4:58
